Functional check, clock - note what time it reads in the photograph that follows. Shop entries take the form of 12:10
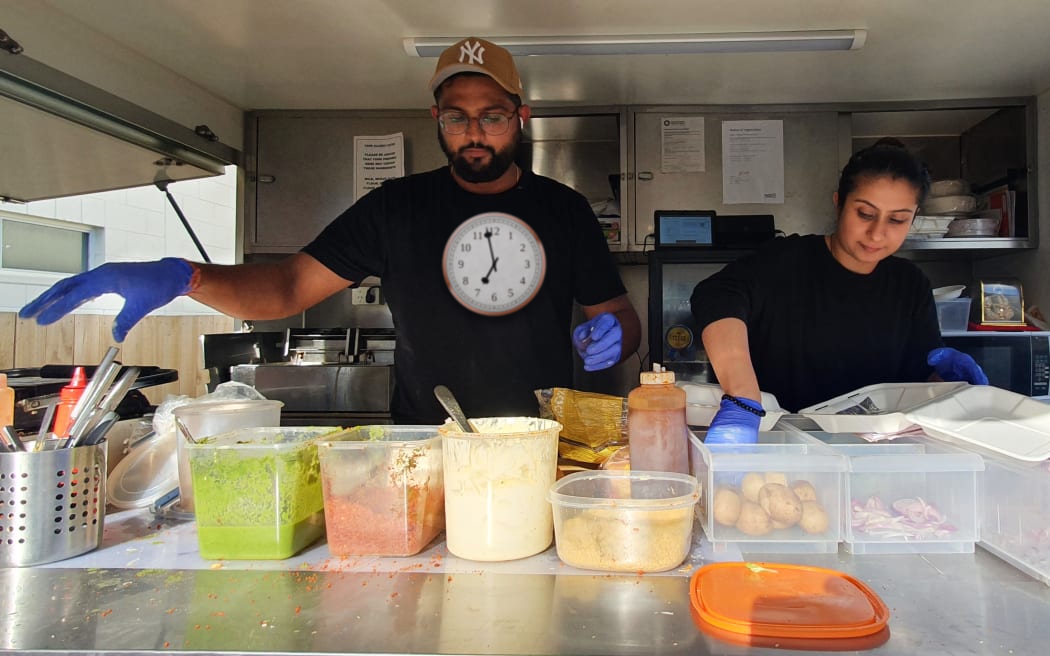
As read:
6:58
